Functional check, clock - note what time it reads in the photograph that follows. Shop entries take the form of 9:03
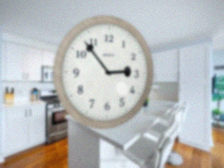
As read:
2:53
